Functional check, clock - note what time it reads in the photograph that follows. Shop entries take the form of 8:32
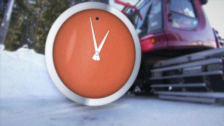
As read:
12:58
